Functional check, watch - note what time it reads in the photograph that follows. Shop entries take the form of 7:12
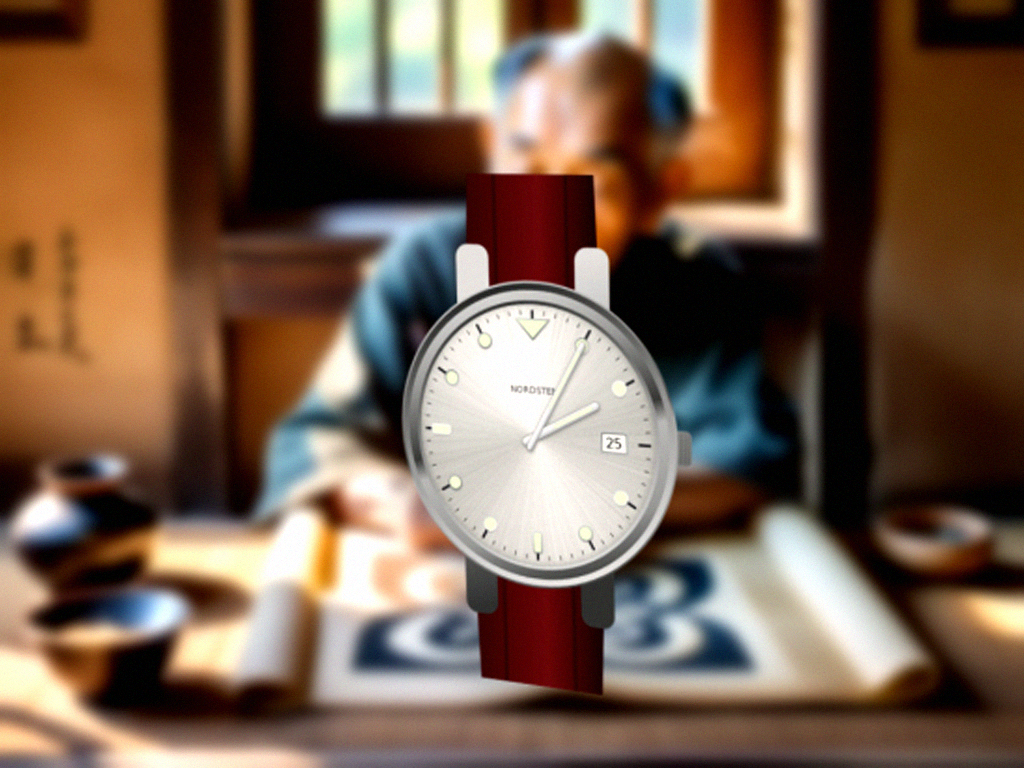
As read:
2:05
